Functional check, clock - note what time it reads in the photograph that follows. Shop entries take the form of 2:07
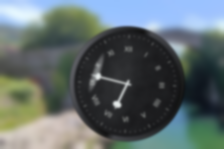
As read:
6:47
